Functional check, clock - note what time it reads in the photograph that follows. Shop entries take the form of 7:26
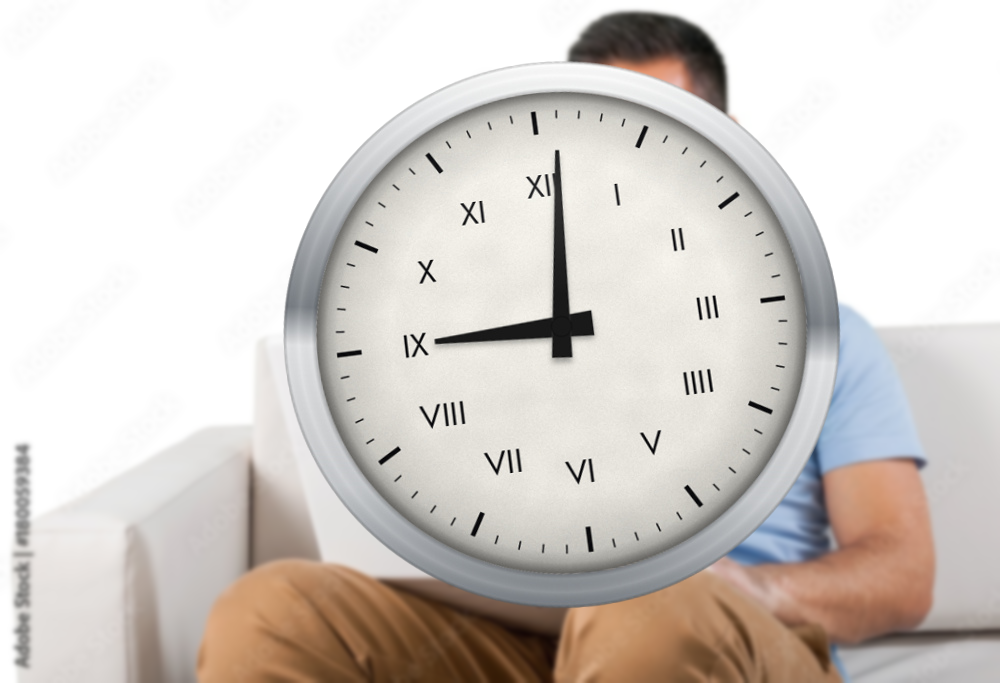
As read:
9:01
